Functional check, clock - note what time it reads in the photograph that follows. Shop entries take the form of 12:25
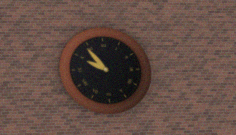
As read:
9:54
